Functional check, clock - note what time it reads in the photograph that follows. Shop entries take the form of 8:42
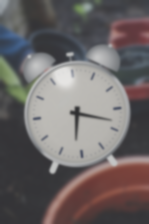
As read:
6:18
